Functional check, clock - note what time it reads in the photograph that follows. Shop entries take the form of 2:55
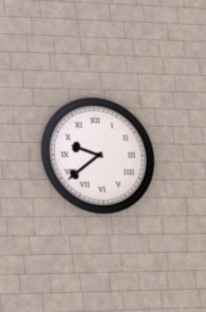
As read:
9:39
